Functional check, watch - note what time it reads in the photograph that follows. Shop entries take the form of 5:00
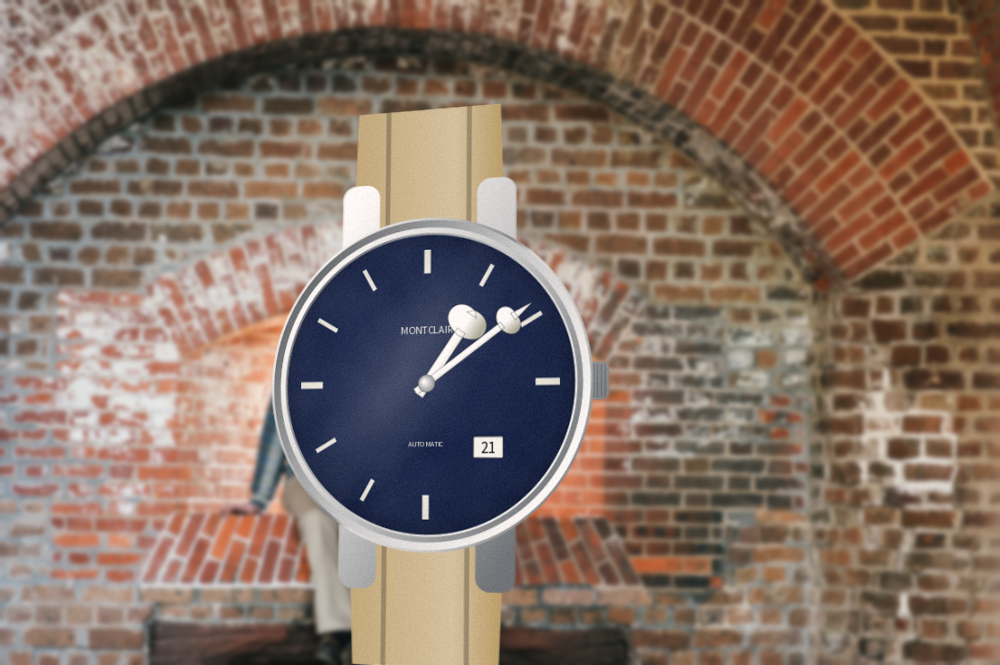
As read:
1:09
